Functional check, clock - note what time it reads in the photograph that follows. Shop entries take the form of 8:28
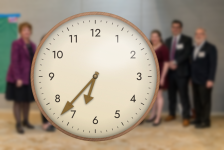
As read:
6:37
